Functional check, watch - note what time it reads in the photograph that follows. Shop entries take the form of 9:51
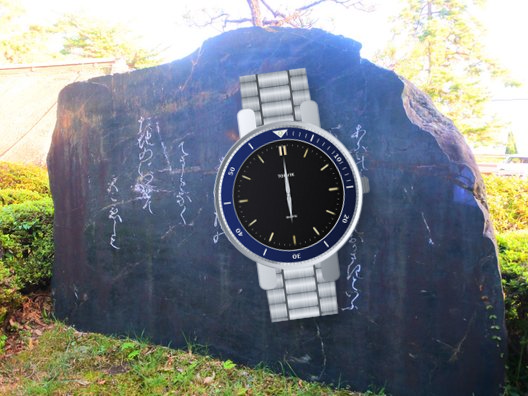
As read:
6:00
